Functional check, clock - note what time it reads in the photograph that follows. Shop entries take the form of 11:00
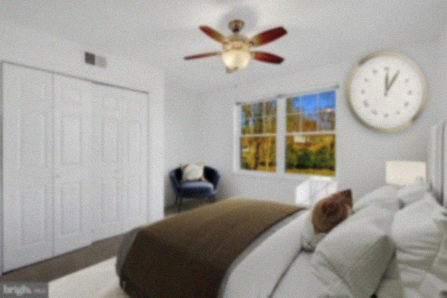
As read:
12:05
